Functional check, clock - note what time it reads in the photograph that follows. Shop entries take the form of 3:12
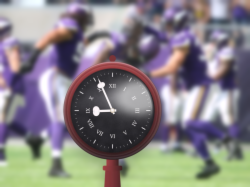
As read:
8:56
